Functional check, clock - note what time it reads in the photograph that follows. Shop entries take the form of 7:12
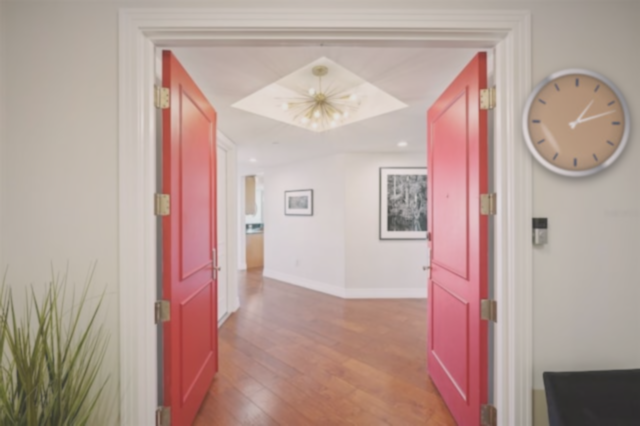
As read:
1:12
